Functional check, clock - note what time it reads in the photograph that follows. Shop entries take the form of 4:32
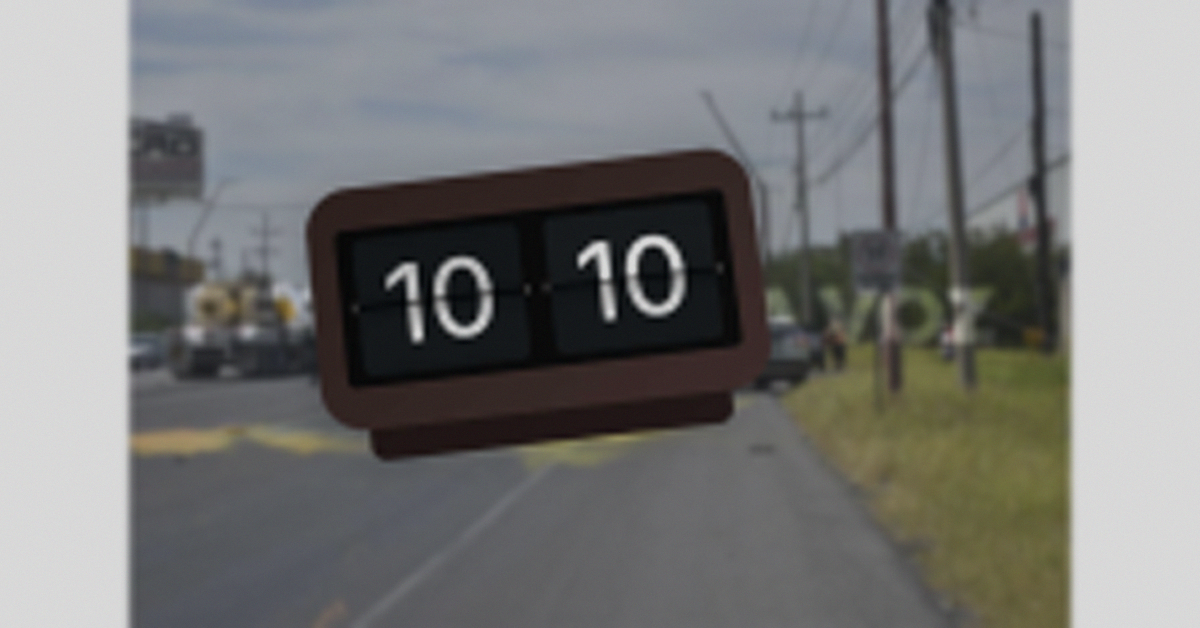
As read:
10:10
